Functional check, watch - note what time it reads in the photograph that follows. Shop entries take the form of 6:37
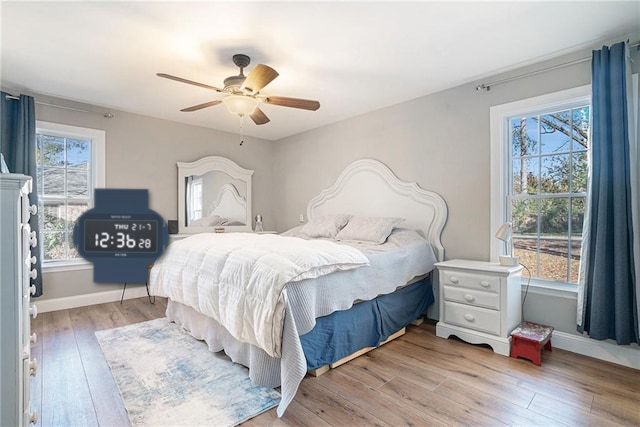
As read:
12:36
